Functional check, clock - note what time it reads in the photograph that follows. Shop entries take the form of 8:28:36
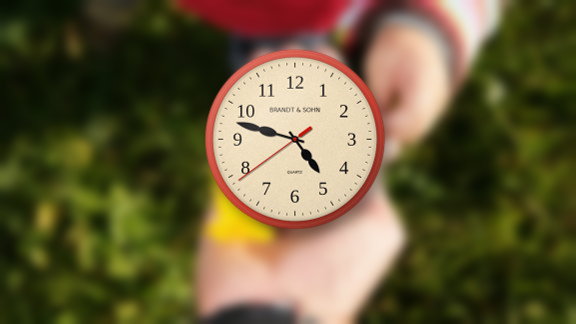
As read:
4:47:39
